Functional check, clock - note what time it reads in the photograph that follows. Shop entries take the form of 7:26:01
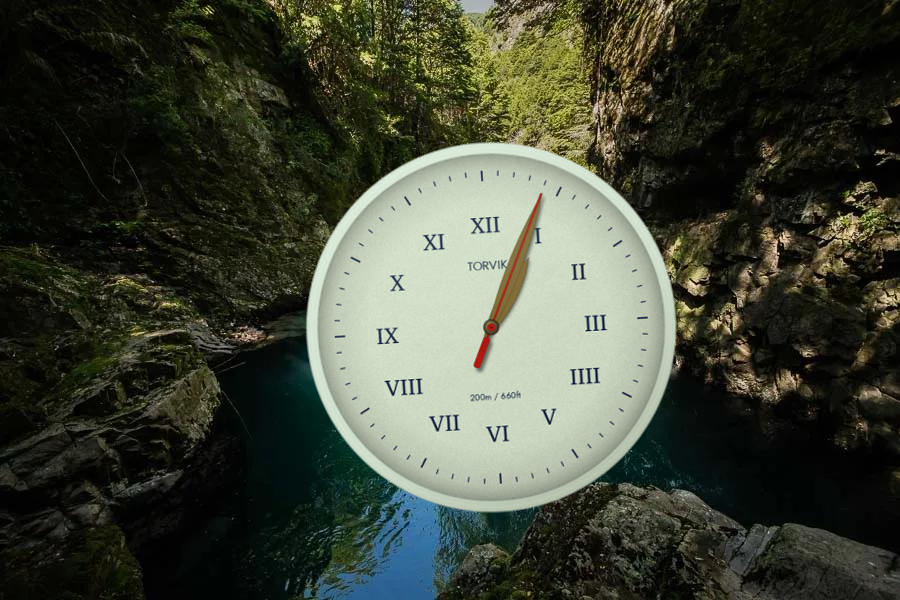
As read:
1:04:04
